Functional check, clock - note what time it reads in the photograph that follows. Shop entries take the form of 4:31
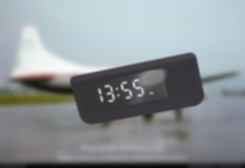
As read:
13:55
